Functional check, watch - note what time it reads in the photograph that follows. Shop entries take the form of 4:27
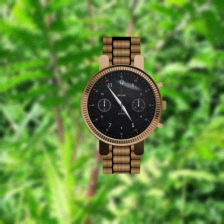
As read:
4:54
